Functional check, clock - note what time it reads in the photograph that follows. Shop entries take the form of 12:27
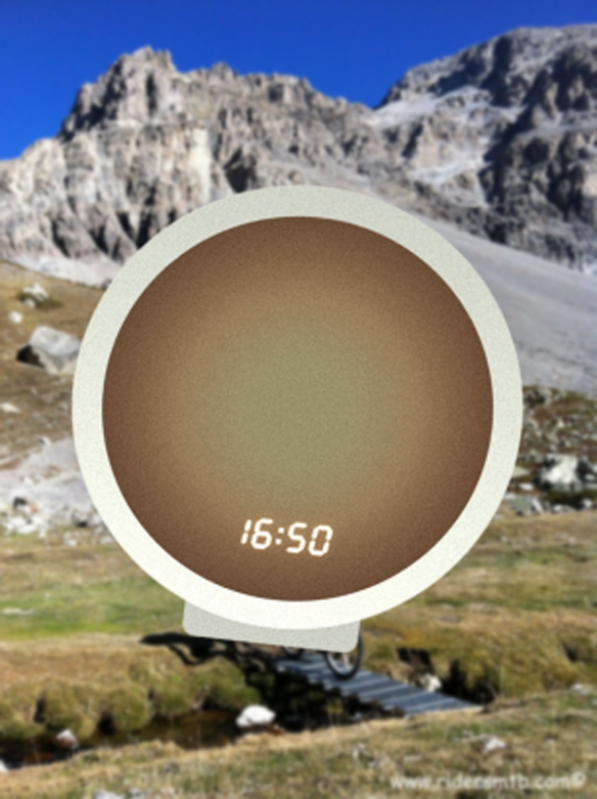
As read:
16:50
